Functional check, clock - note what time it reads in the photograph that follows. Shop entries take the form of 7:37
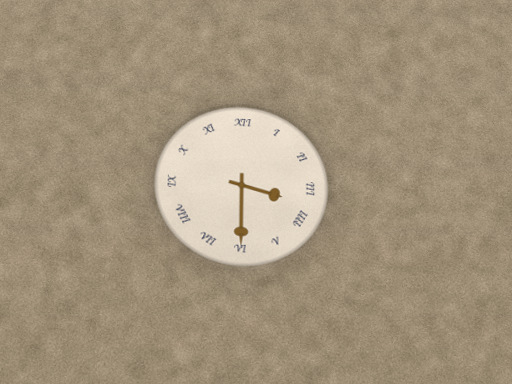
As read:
3:30
